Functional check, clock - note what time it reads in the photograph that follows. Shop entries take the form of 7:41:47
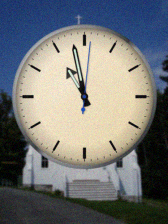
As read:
10:58:01
